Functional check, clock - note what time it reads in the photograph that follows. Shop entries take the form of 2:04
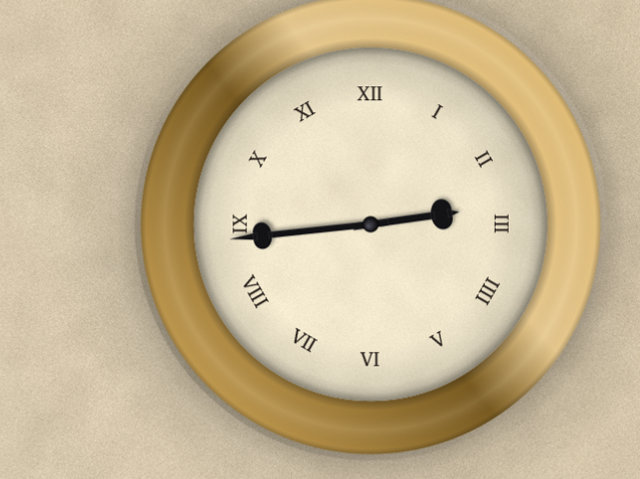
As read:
2:44
